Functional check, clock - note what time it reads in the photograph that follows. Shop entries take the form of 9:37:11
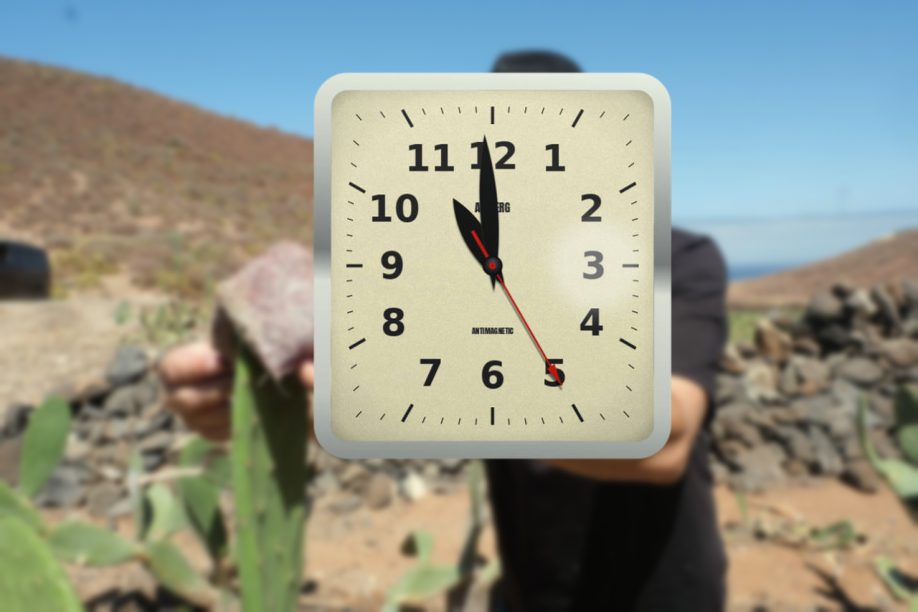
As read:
10:59:25
